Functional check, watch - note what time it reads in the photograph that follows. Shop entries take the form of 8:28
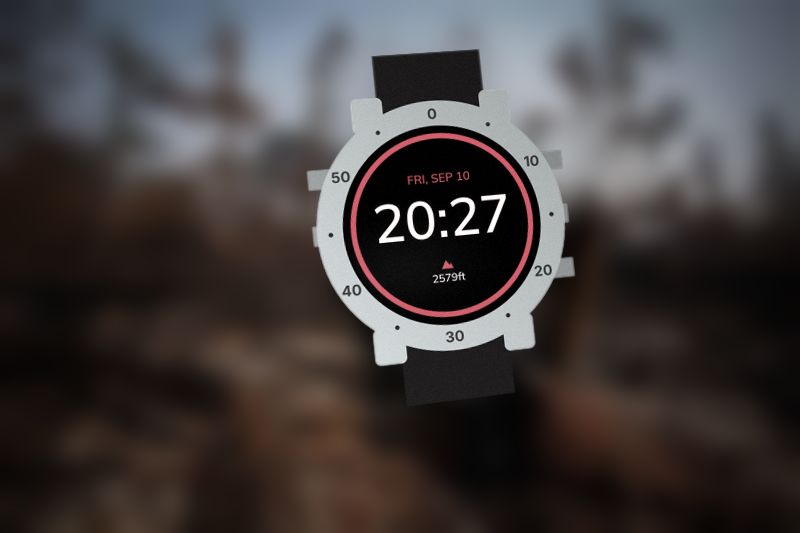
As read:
20:27
